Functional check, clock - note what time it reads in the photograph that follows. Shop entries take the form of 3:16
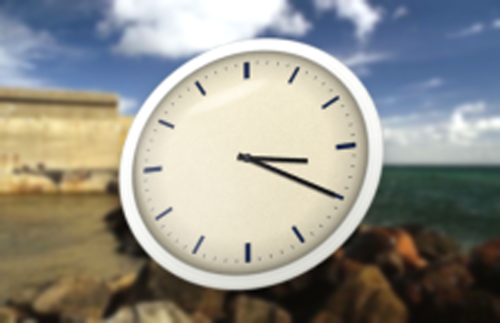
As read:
3:20
